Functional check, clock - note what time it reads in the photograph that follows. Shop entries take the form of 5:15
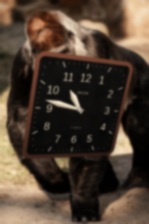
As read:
10:47
